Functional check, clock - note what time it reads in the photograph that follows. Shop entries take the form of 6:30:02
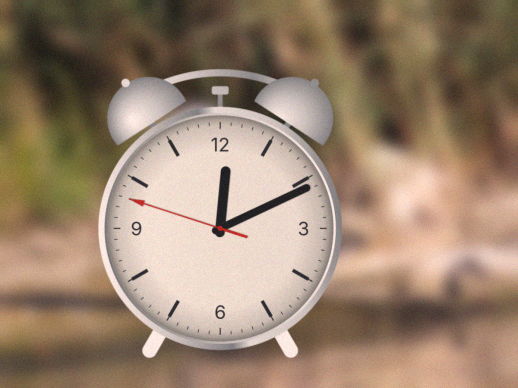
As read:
12:10:48
